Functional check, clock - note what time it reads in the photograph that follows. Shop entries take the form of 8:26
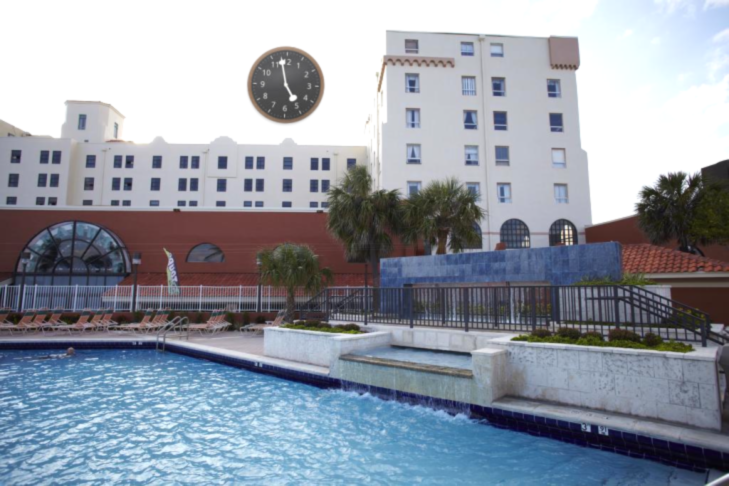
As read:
4:58
